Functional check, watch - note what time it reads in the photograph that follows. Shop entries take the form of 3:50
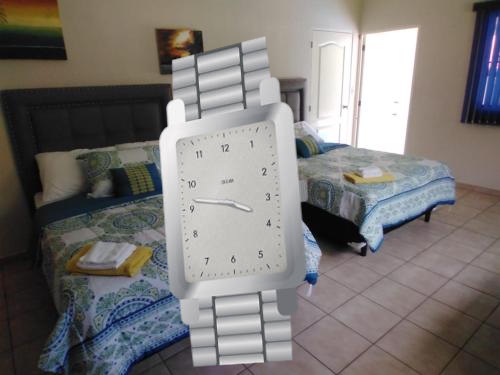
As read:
3:47
